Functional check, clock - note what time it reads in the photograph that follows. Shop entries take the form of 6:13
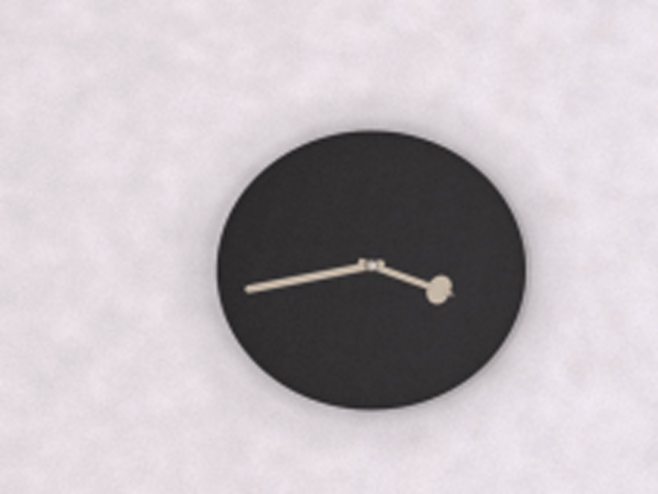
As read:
3:43
